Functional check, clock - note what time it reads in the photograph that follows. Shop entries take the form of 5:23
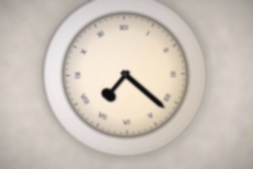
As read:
7:22
